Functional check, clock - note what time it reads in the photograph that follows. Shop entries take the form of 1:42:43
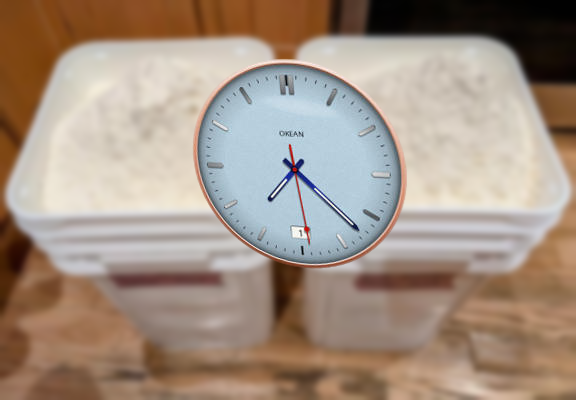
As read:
7:22:29
